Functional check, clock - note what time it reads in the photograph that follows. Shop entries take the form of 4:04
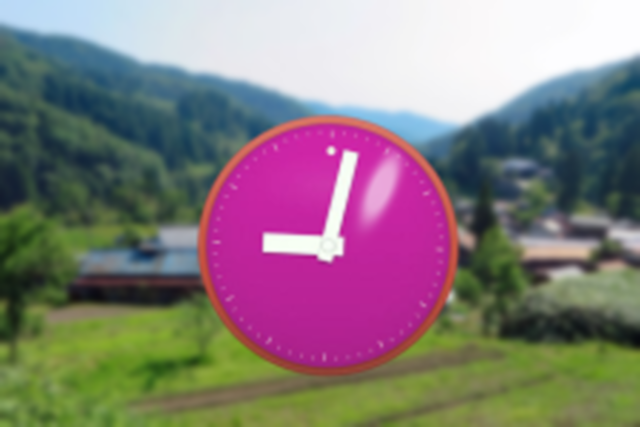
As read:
9:02
